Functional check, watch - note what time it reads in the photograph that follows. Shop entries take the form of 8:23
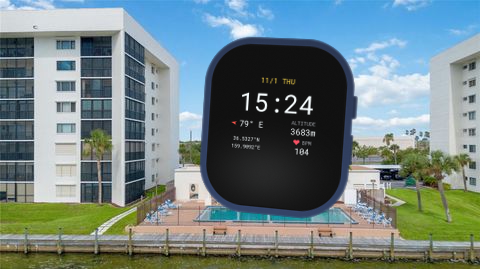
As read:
15:24
